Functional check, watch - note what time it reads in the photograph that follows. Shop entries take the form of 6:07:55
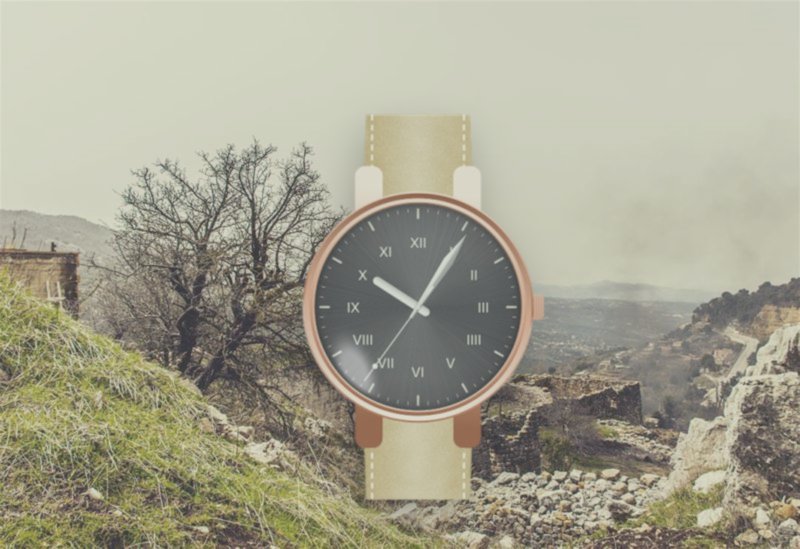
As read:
10:05:36
